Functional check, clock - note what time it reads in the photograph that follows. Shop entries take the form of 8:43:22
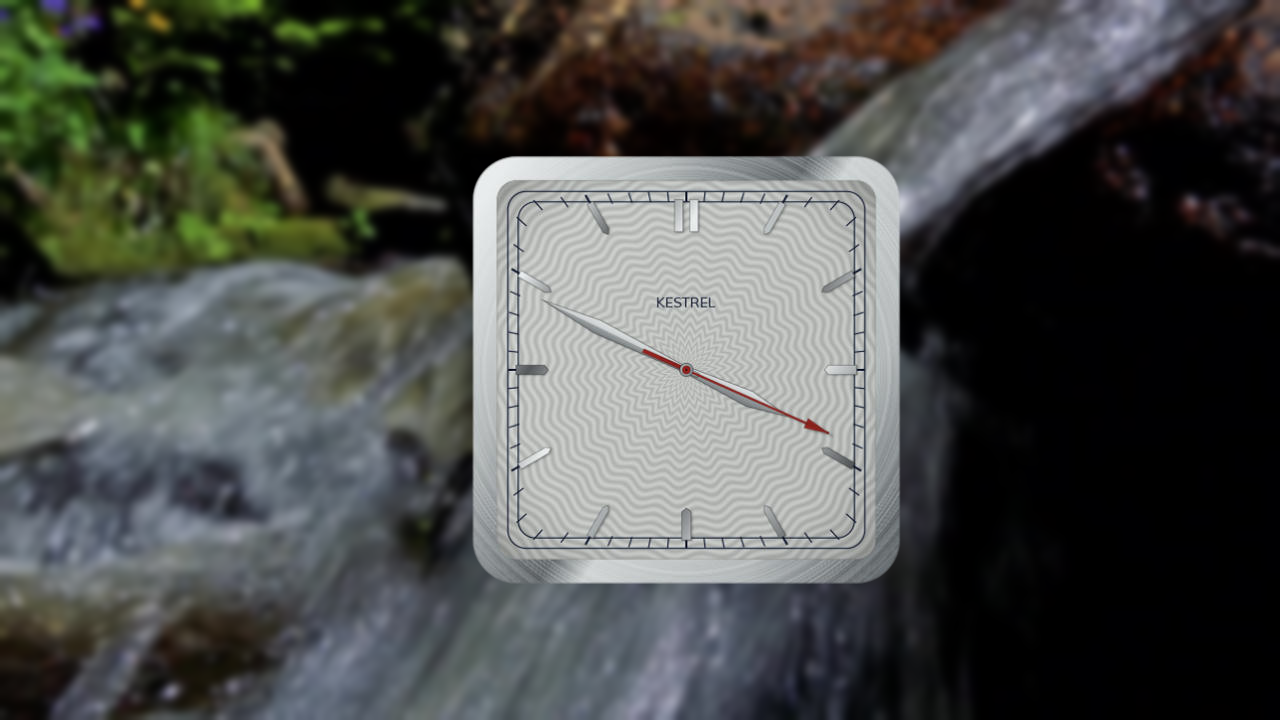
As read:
3:49:19
